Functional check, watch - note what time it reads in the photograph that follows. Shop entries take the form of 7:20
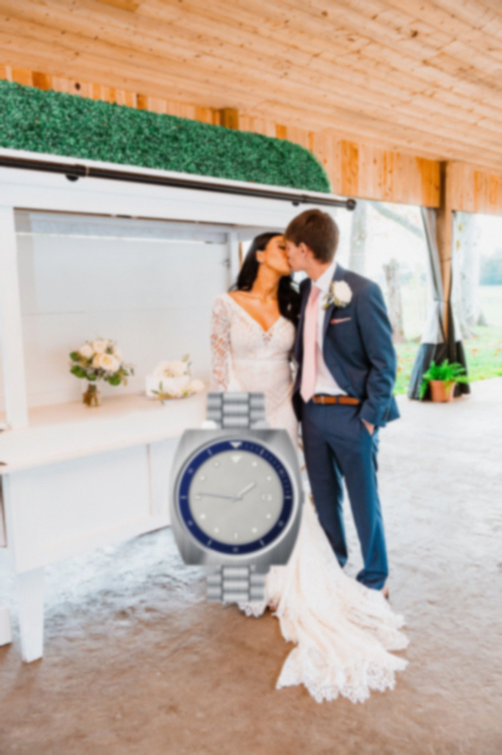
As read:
1:46
